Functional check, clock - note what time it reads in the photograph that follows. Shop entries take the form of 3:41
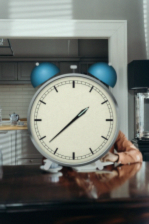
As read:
1:38
